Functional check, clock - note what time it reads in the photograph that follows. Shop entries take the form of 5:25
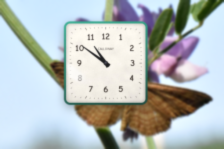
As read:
10:51
